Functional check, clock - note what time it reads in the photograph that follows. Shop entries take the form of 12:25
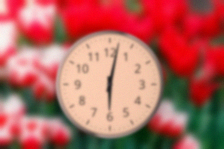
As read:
6:02
